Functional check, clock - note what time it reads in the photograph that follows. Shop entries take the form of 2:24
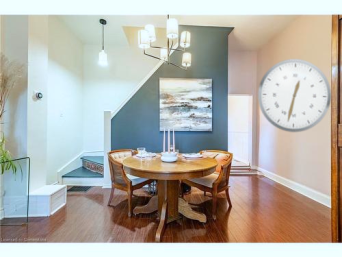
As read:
12:32
